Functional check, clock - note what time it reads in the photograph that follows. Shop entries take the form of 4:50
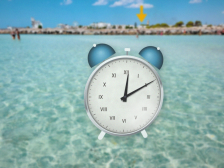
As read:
12:10
